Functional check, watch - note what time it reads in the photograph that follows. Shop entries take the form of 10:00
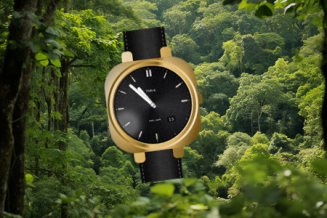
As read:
10:53
